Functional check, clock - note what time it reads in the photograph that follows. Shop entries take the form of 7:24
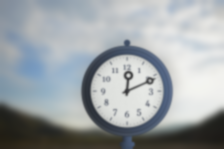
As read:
12:11
